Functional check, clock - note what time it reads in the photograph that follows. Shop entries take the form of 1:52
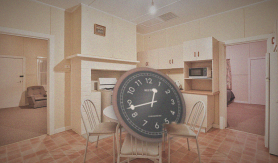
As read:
12:43
